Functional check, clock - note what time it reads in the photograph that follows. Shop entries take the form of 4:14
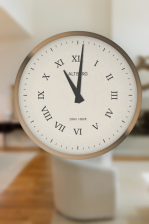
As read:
11:01
